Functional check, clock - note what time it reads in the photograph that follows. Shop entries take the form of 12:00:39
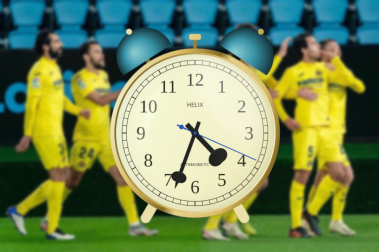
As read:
4:33:19
